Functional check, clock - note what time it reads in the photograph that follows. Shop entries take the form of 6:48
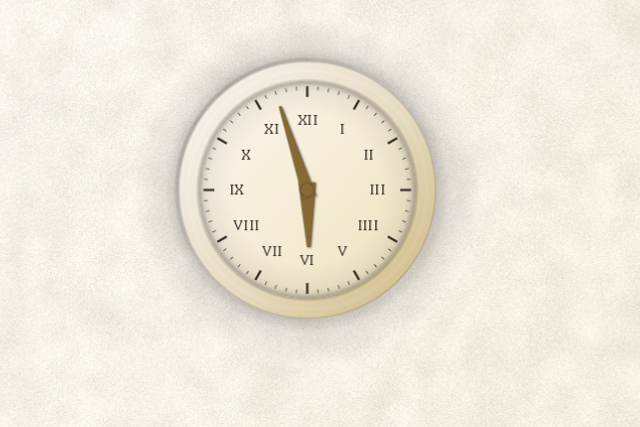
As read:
5:57
